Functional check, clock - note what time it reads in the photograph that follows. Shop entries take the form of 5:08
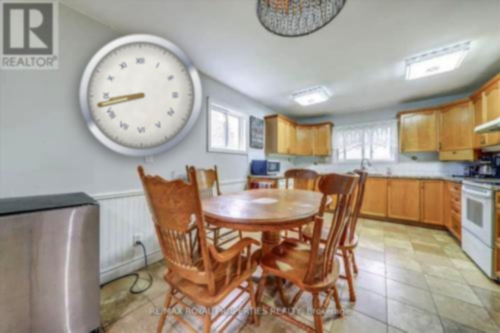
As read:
8:43
